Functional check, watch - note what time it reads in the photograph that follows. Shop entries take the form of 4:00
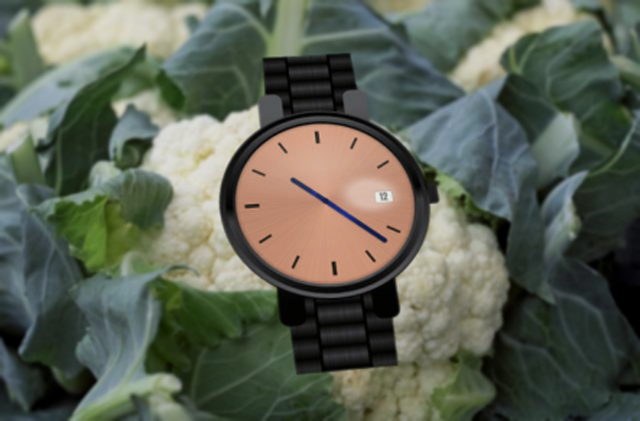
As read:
10:22
